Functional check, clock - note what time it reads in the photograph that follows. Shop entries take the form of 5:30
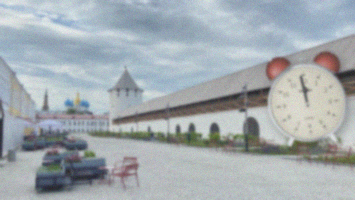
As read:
11:59
